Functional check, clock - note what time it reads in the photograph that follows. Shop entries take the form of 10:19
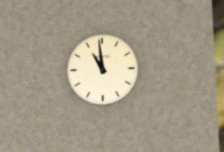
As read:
10:59
